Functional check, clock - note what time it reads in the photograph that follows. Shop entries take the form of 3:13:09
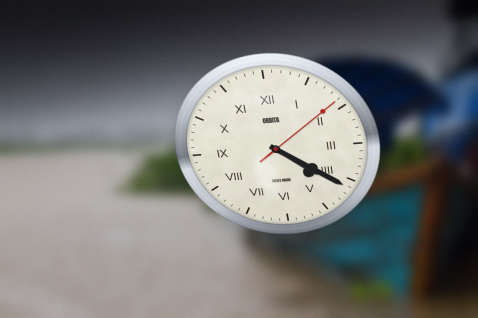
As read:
4:21:09
